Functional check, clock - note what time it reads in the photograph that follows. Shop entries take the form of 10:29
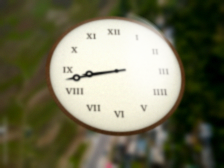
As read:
8:43
